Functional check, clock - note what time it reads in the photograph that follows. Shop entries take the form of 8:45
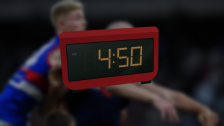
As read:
4:50
